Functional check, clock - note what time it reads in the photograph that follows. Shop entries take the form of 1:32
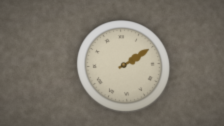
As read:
2:10
